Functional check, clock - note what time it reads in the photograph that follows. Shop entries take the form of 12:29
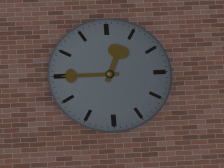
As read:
12:45
